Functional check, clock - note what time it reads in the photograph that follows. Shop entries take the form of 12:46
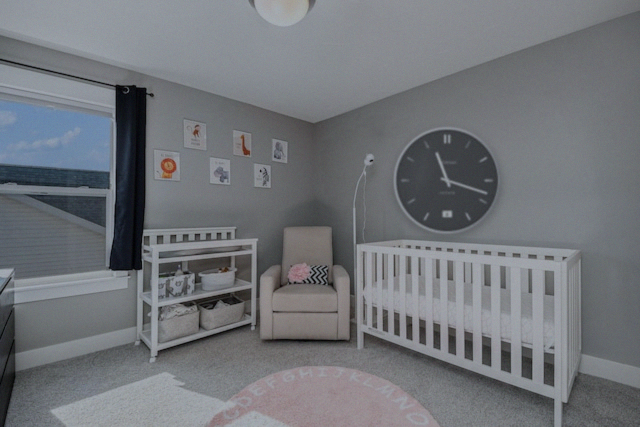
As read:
11:18
